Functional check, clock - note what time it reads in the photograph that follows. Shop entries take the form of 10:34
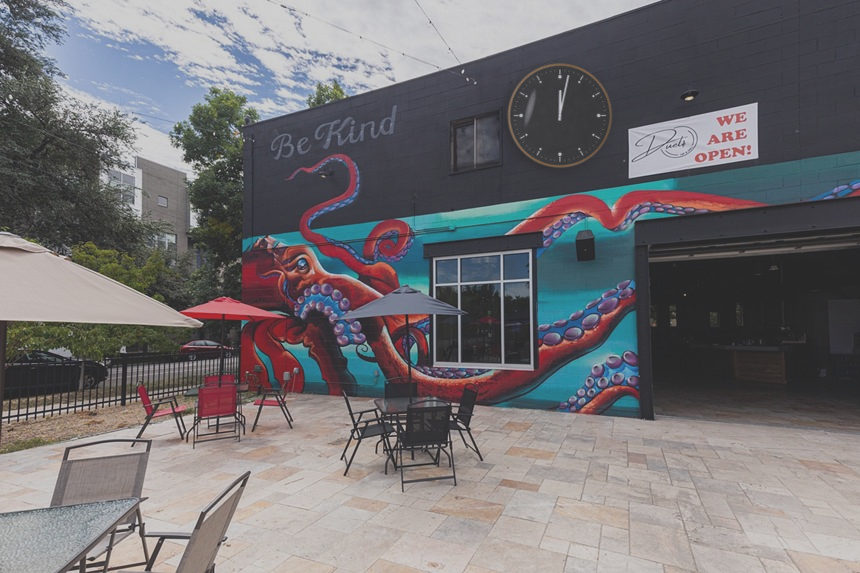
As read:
12:02
